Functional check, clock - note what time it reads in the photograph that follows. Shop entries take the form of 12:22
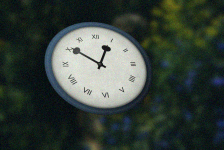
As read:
12:51
